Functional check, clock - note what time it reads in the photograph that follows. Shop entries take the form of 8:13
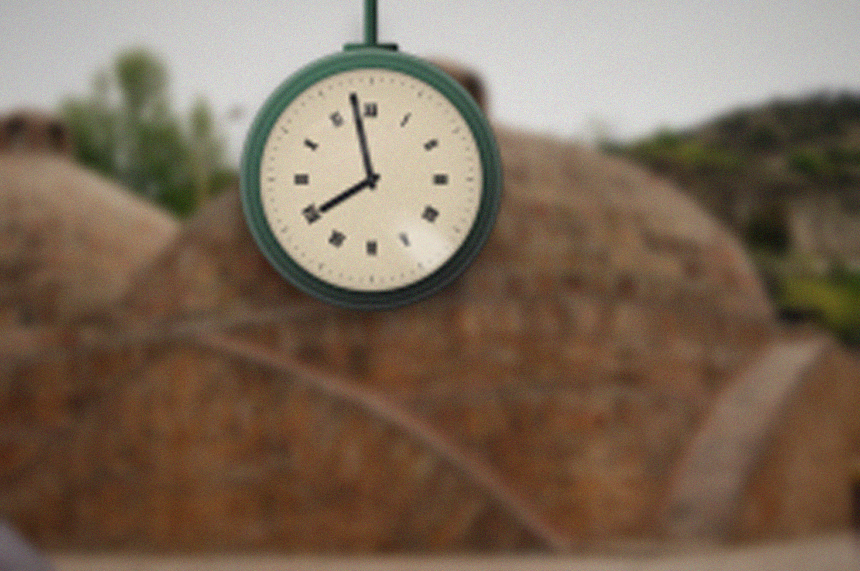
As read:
7:58
